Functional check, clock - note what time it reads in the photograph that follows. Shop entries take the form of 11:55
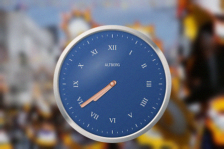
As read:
7:39
